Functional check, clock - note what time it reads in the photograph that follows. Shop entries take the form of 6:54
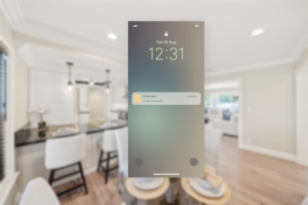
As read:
12:31
